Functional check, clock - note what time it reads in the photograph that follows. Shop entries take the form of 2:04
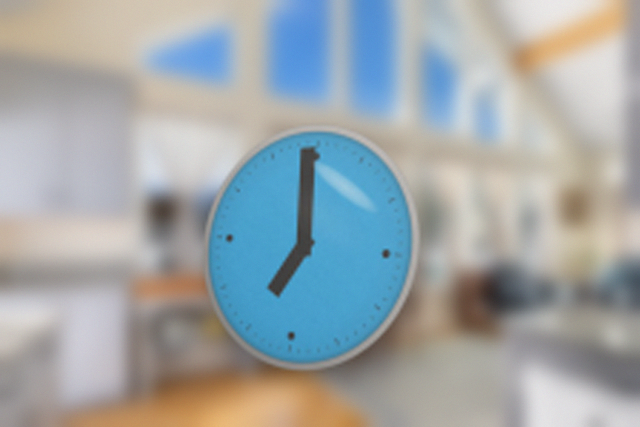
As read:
6:59
